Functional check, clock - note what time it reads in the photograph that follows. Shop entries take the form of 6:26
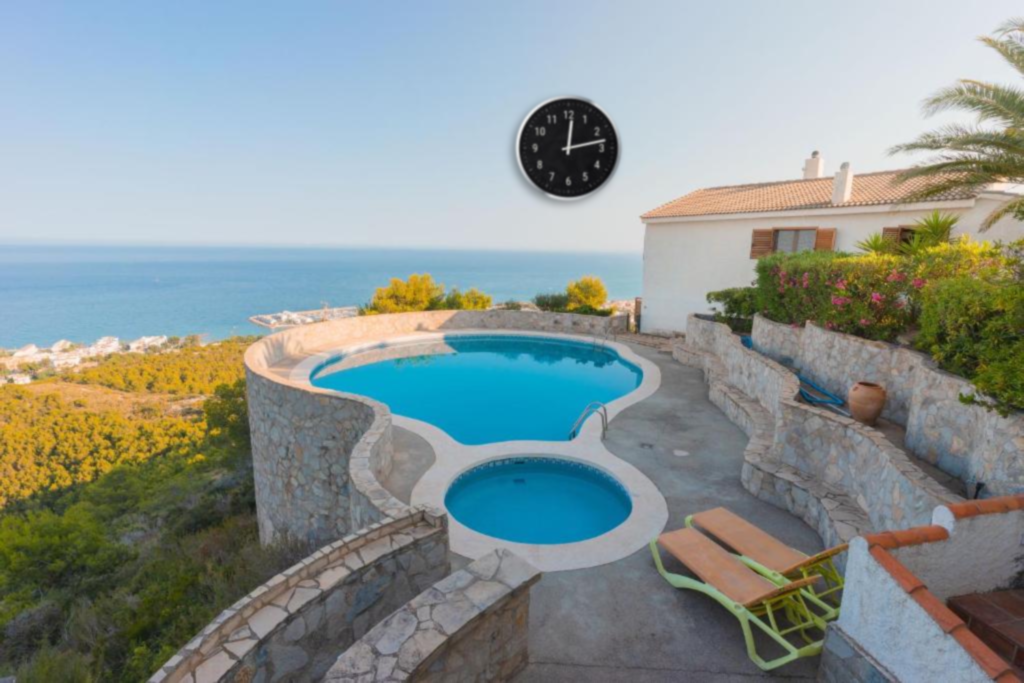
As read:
12:13
